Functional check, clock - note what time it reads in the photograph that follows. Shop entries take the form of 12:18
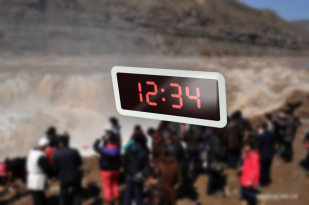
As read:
12:34
